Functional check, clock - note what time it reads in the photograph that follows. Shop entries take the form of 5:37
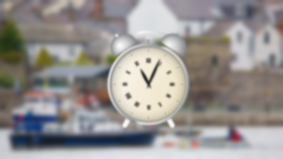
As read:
11:04
